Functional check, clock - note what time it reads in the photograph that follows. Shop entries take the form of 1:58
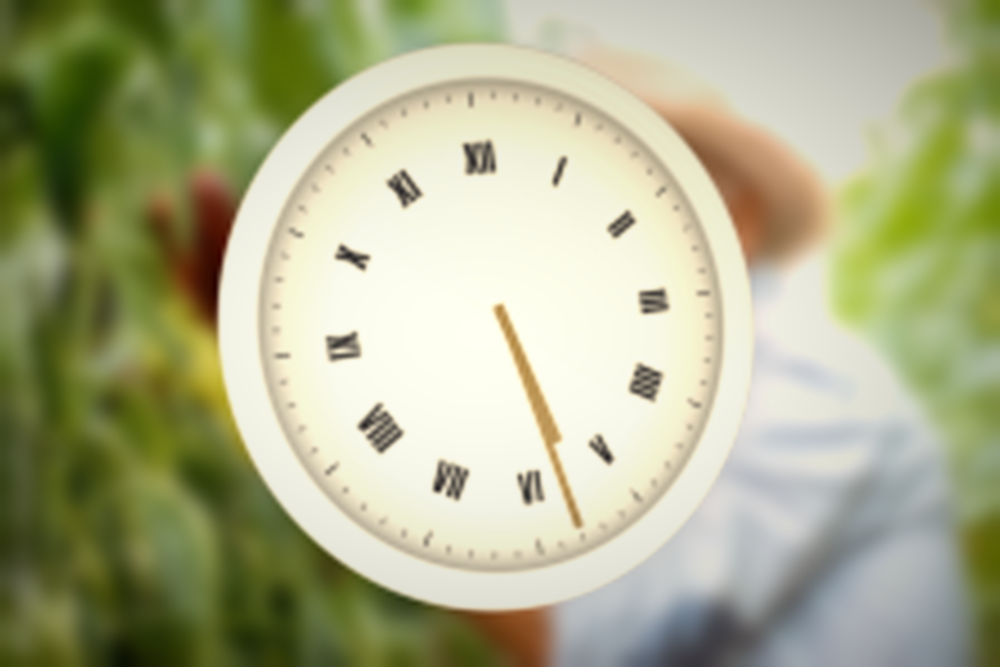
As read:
5:28
